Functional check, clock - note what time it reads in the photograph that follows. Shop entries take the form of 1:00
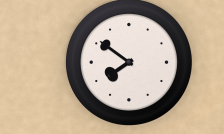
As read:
7:51
